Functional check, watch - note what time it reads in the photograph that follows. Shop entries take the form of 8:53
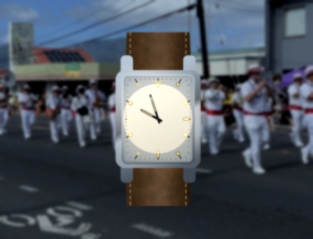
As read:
9:57
